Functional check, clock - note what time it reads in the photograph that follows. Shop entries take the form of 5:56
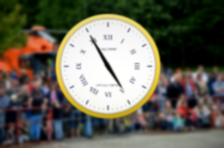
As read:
4:55
